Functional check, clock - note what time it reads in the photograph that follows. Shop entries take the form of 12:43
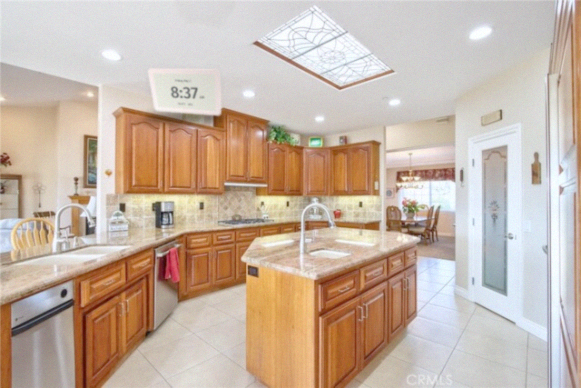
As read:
8:37
